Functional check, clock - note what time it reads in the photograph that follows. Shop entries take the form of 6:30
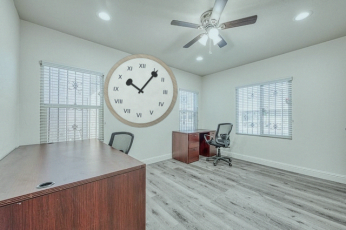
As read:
10:06
